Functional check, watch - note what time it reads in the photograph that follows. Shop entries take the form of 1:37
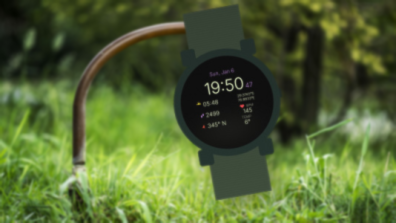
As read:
19:50
